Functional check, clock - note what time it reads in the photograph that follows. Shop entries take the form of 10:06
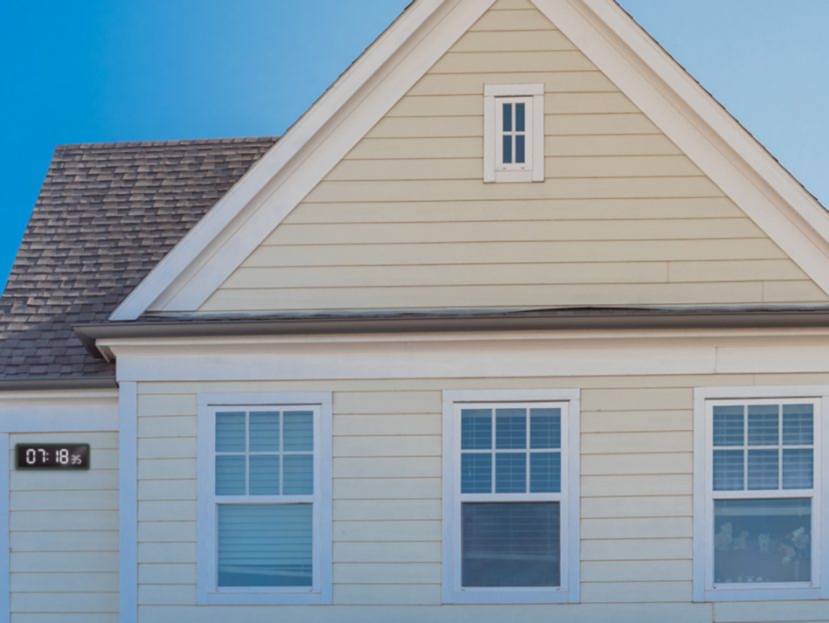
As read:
7:18
